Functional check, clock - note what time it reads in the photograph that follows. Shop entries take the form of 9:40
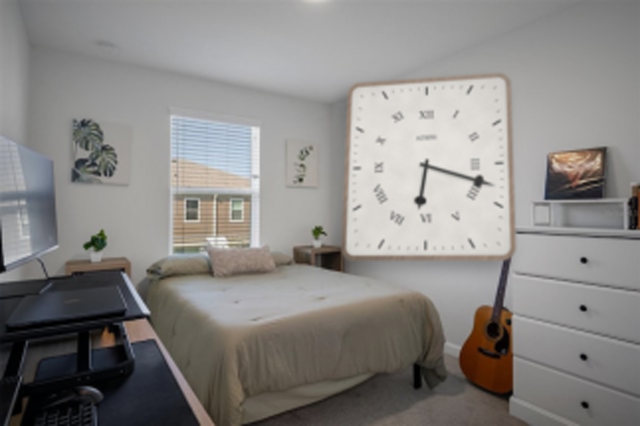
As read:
6:18
